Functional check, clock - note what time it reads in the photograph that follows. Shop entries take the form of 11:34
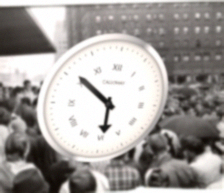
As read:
5:51
